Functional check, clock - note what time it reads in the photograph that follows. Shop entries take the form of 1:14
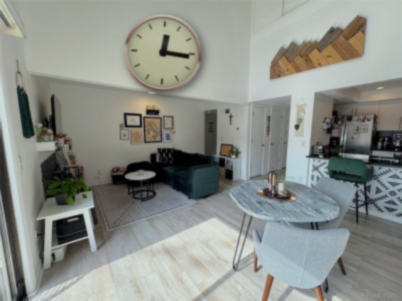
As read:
12:16
